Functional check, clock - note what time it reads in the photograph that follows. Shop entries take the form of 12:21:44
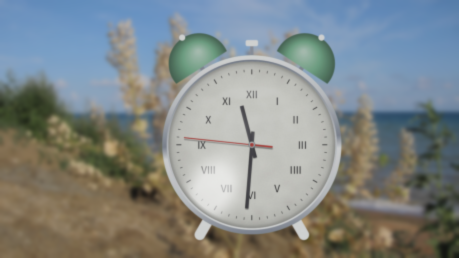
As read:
11:30:46
